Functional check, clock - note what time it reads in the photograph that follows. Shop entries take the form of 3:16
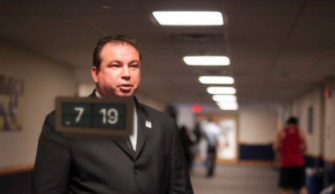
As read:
7:19
